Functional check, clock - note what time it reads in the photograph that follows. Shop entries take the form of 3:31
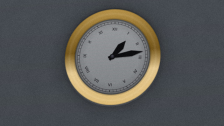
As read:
1:13
